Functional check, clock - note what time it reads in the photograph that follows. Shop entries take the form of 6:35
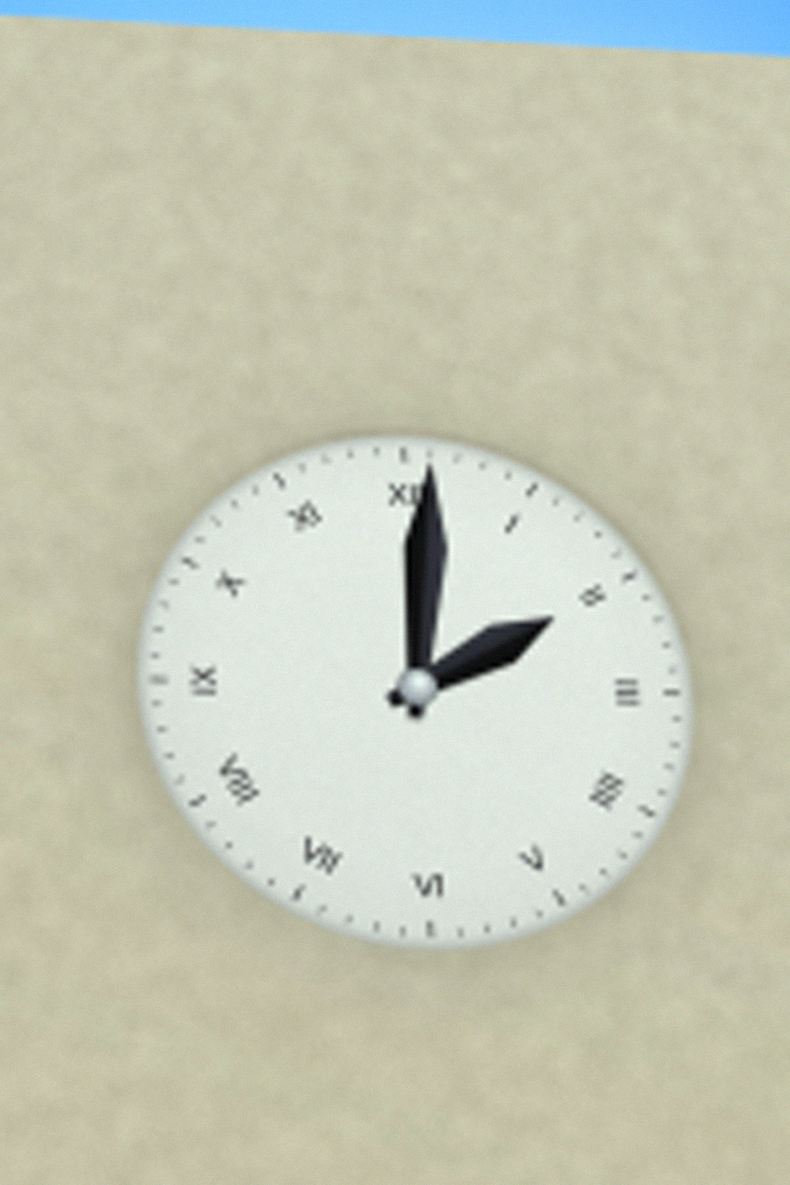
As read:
2:01
